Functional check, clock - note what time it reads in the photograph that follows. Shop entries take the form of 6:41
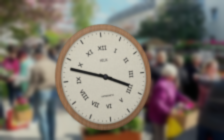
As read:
3:48
